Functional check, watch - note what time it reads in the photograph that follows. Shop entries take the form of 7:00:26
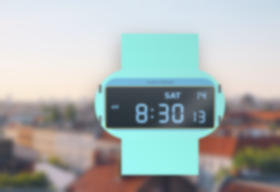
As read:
8:30:13
